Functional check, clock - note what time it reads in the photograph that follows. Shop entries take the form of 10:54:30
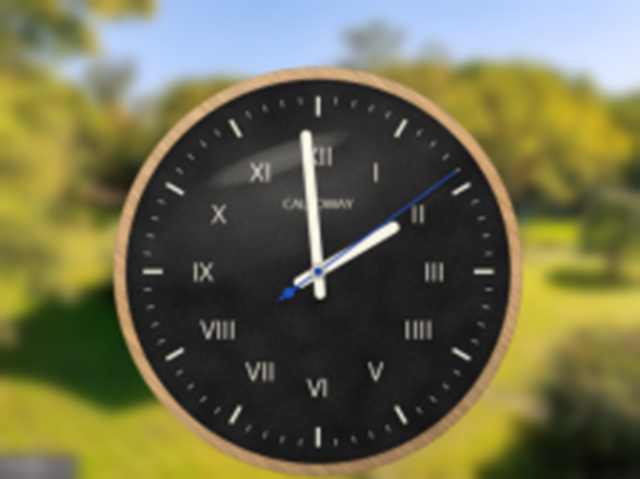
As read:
1:59:09
